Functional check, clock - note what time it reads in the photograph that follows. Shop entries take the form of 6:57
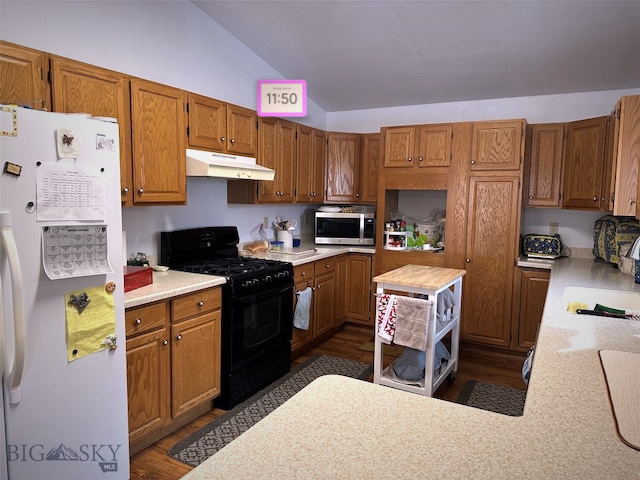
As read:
11:50
